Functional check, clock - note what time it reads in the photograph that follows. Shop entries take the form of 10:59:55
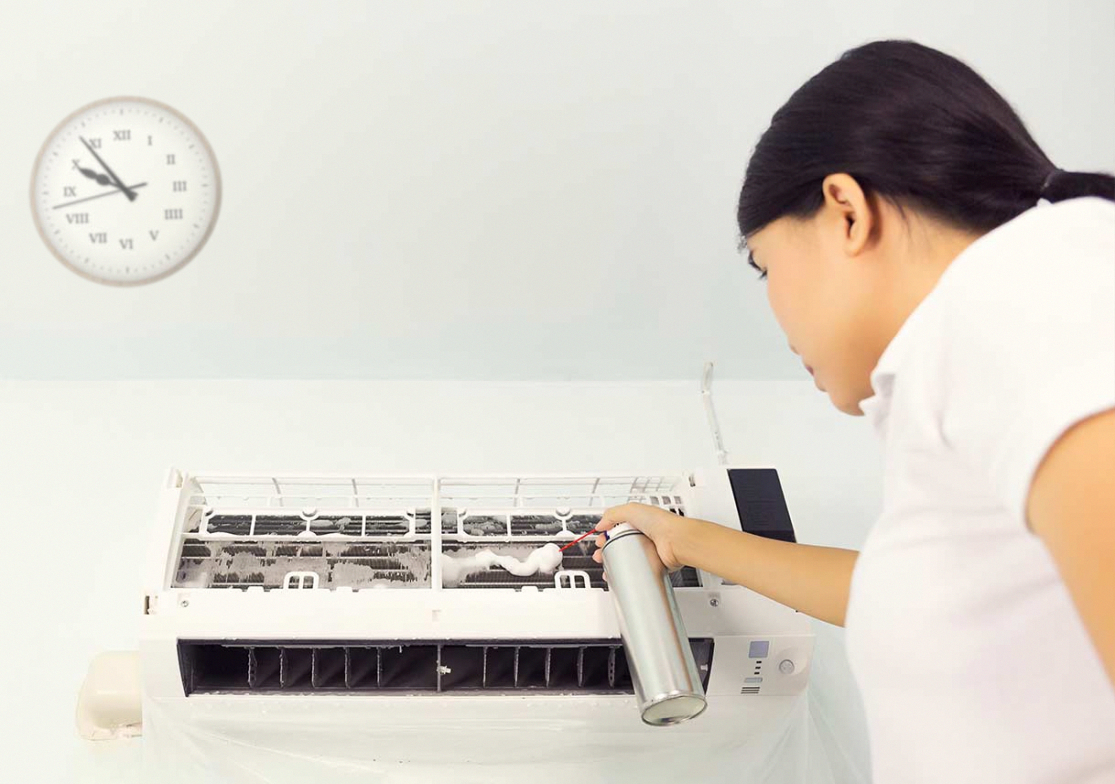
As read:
9:53:43
